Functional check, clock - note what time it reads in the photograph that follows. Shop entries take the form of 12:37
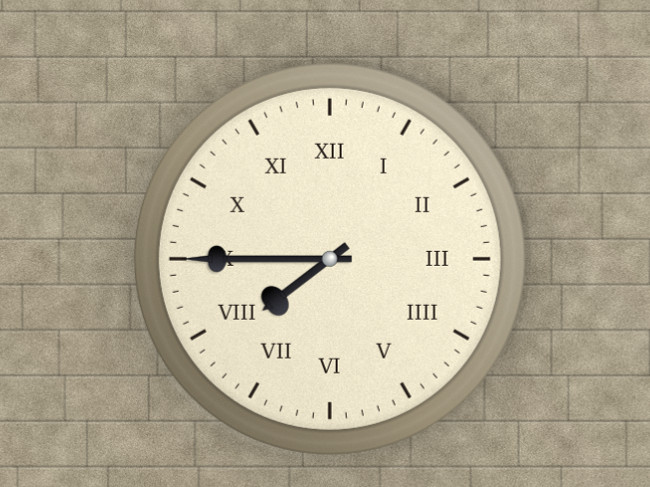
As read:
7:45
